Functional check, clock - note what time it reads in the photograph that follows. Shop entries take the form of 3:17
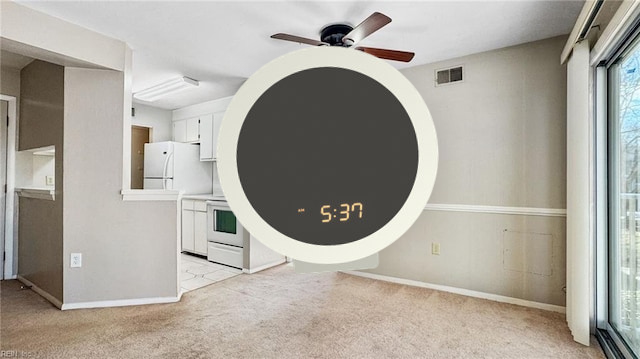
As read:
5:37
